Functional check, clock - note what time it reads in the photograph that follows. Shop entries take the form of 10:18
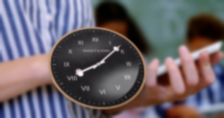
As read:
8:08
